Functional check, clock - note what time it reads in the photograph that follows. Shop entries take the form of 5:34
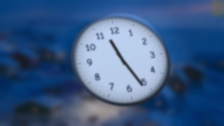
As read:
11:26
